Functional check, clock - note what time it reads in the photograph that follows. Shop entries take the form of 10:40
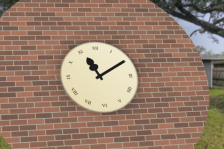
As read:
11:10
